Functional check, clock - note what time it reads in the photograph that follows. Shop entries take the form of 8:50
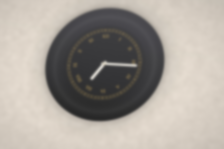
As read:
7:16
